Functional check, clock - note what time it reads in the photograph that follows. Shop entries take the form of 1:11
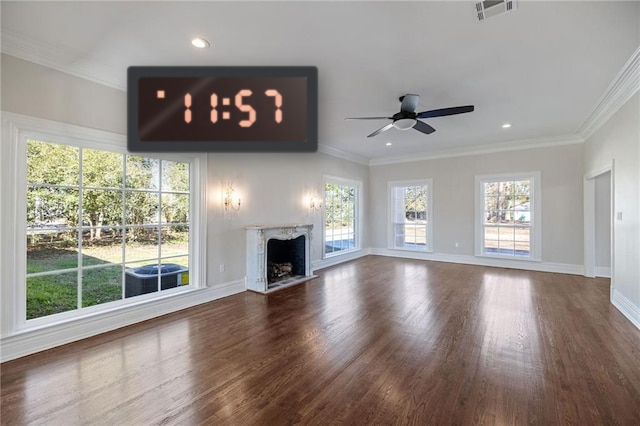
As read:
11:57
